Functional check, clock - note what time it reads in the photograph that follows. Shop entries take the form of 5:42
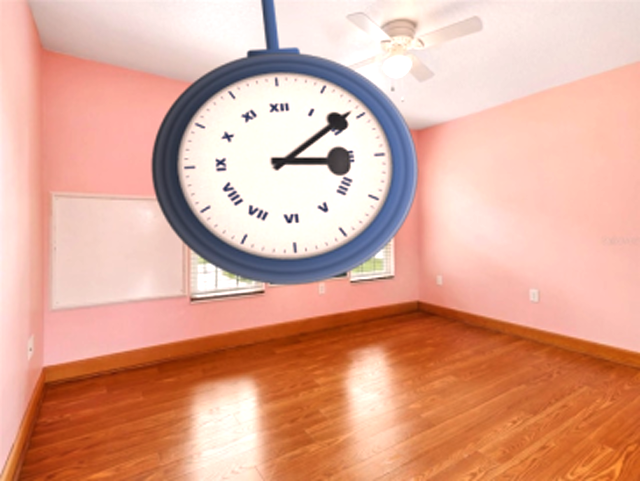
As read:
3:09
